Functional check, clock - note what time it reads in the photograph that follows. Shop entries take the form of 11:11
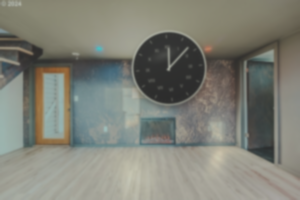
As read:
12:08
